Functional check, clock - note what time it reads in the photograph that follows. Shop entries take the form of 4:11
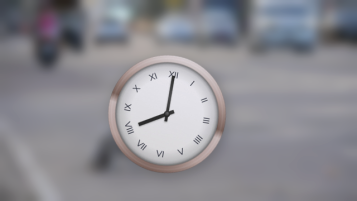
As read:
8:00
